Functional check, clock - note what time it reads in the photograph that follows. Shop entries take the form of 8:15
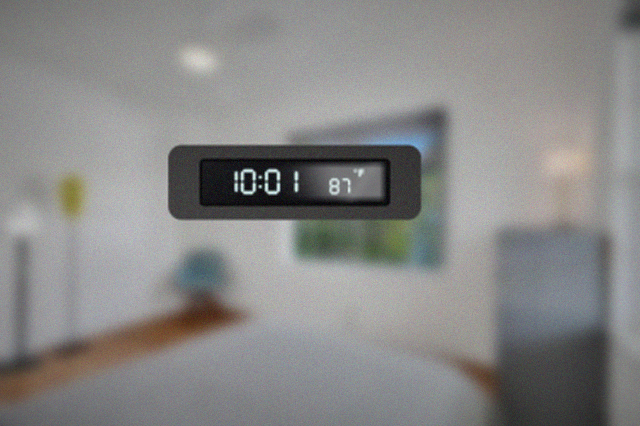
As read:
10:01
